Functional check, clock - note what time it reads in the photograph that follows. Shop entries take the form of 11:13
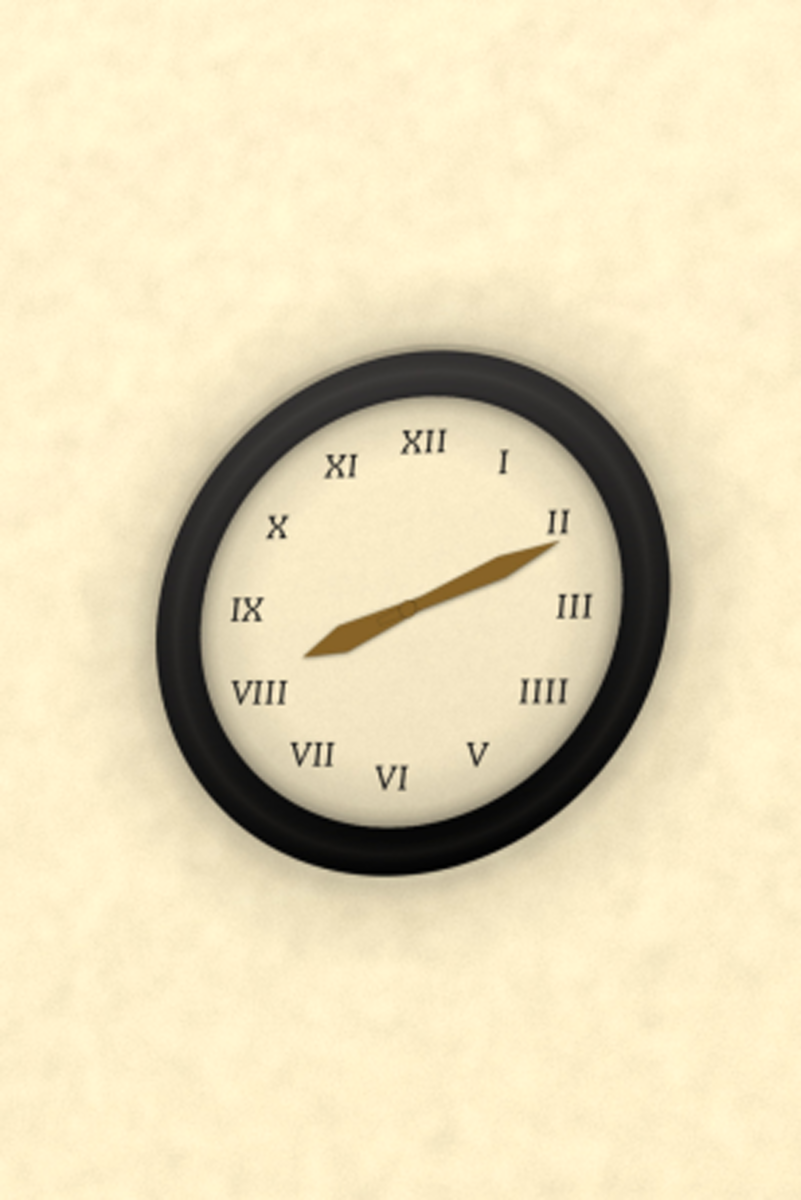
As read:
8:11
